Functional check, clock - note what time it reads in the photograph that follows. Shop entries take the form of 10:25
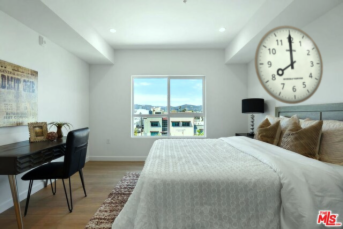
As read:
8:00
